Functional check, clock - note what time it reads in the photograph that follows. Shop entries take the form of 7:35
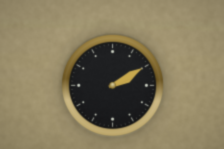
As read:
2:10
